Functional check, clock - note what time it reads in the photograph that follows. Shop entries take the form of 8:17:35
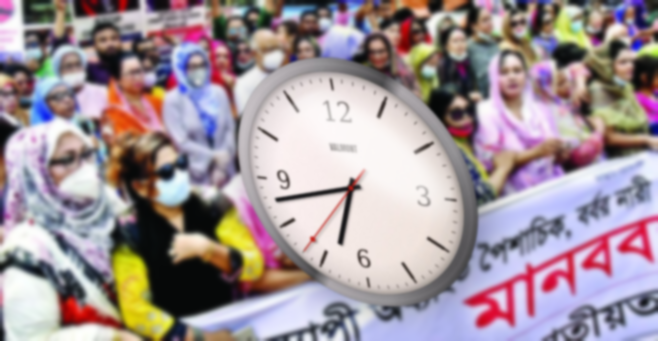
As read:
6:42:37
